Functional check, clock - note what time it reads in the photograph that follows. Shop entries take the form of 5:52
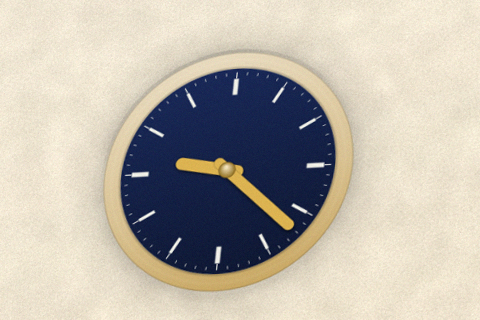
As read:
9:22
